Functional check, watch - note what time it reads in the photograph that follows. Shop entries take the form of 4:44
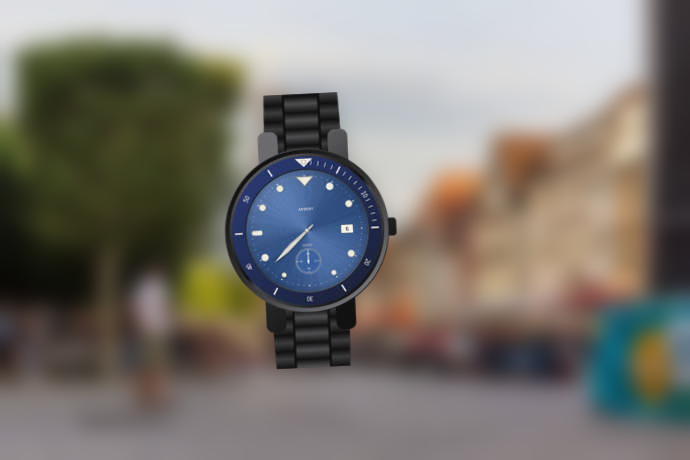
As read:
7:38
